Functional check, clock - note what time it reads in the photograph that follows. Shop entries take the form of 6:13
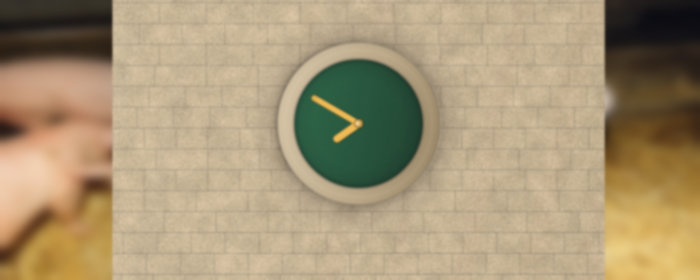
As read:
7:50
